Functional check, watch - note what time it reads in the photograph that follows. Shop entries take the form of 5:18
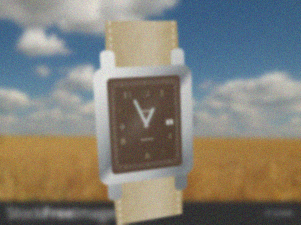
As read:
12:56
